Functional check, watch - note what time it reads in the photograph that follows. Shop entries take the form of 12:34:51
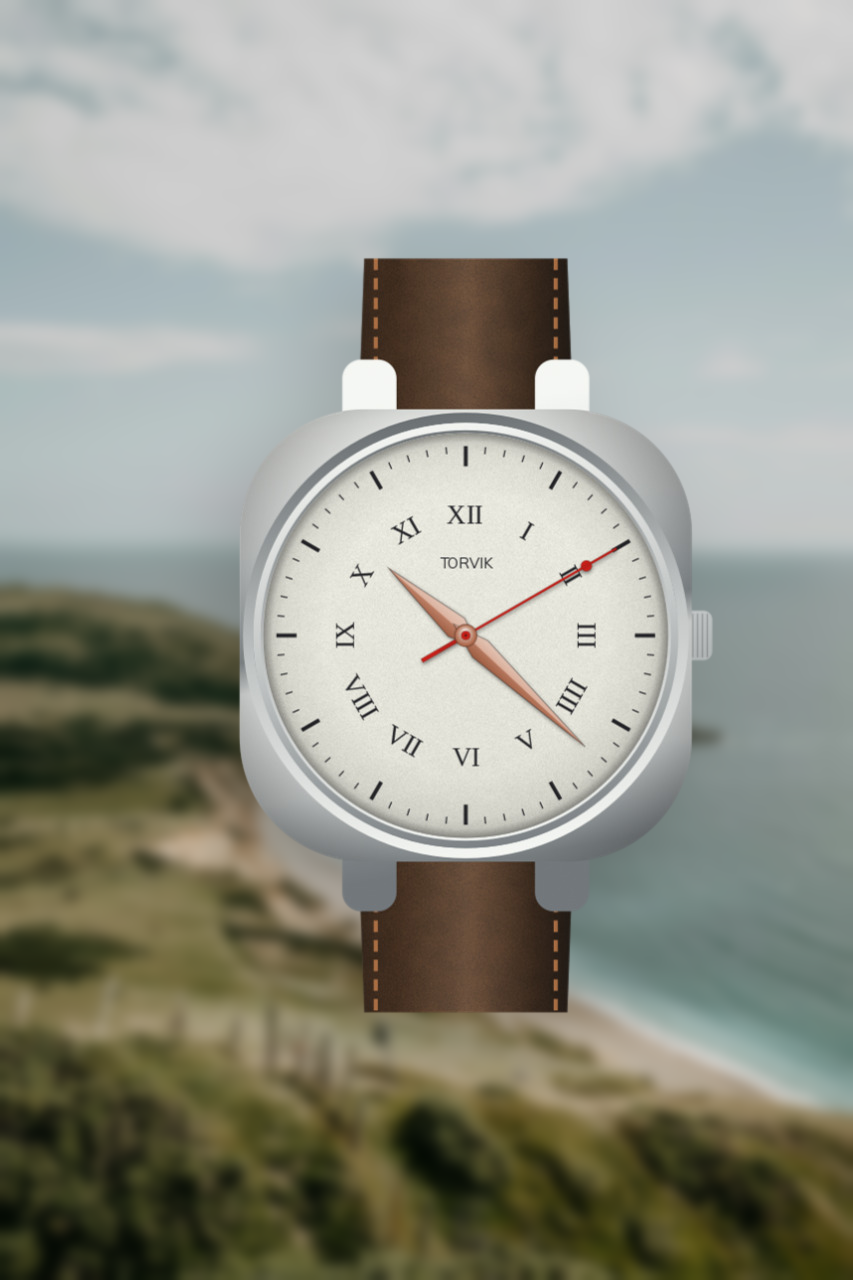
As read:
10:22:10
